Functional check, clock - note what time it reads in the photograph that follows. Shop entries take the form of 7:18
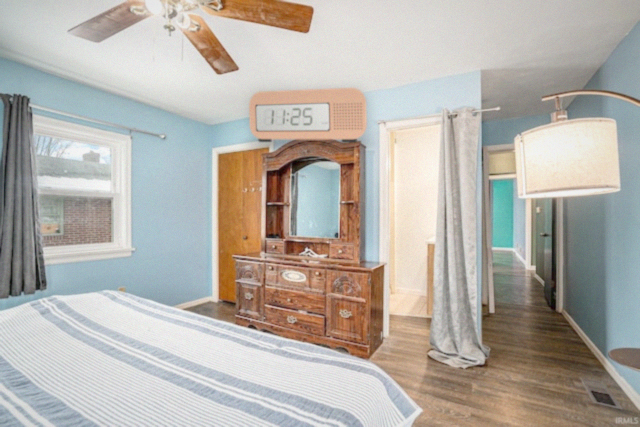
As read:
11:25
